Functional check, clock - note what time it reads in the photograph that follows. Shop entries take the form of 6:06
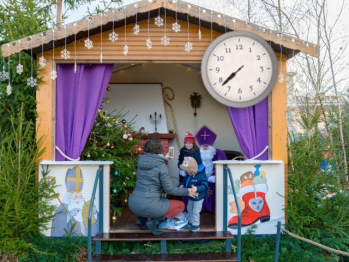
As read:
7:38
